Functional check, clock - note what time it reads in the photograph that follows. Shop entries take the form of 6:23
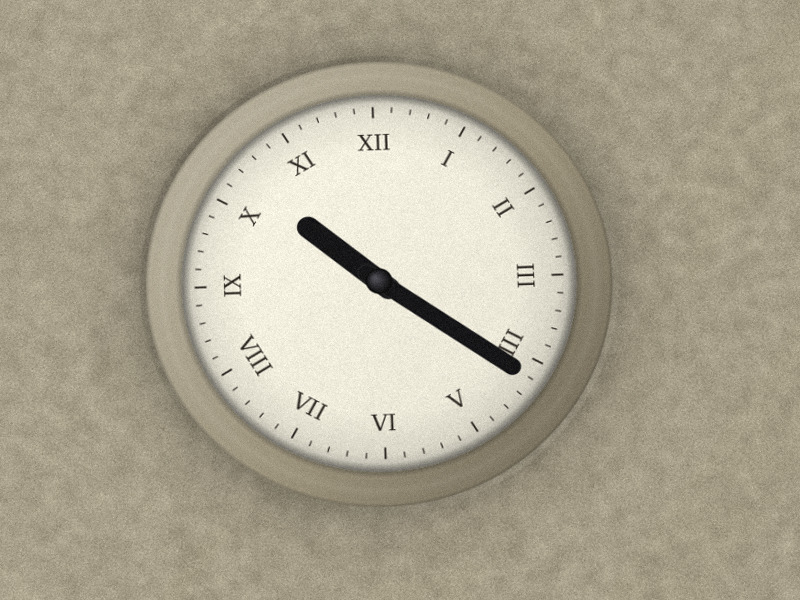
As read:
10:21
